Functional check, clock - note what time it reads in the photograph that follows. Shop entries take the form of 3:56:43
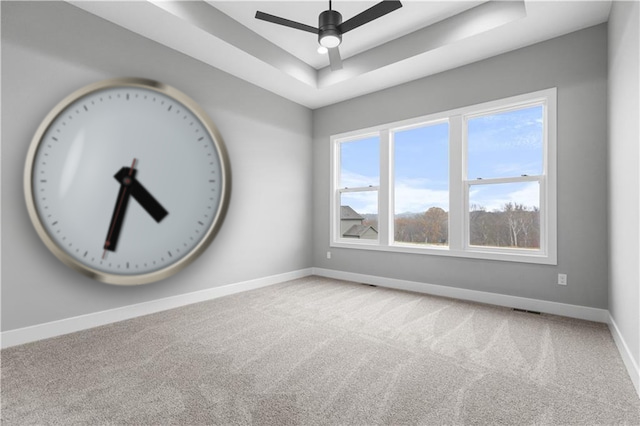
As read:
4:32:33
